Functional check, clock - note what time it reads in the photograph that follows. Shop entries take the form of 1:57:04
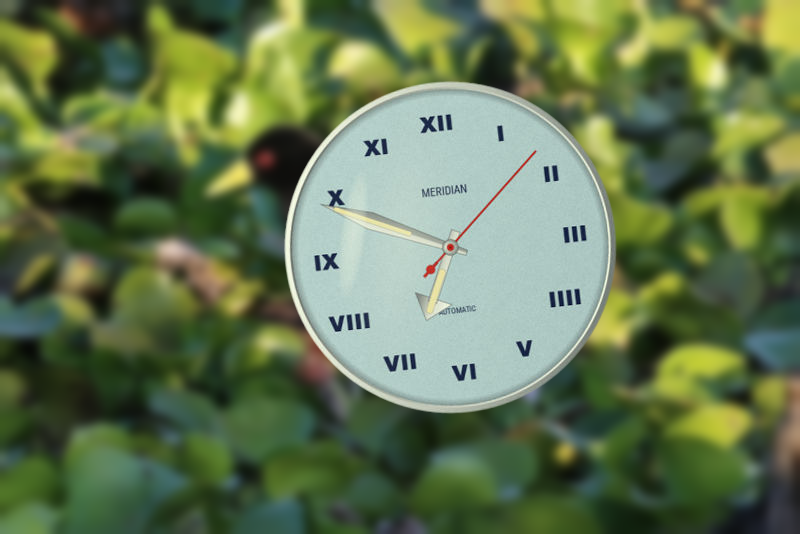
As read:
6:49:08
